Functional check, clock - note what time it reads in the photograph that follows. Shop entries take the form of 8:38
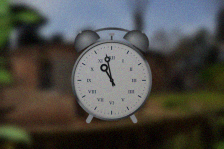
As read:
10:58
